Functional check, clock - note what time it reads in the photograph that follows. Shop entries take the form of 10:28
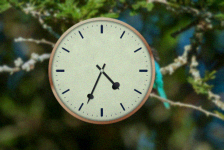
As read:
4:34
